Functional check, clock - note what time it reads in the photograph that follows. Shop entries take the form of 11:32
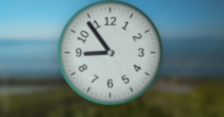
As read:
8:54
